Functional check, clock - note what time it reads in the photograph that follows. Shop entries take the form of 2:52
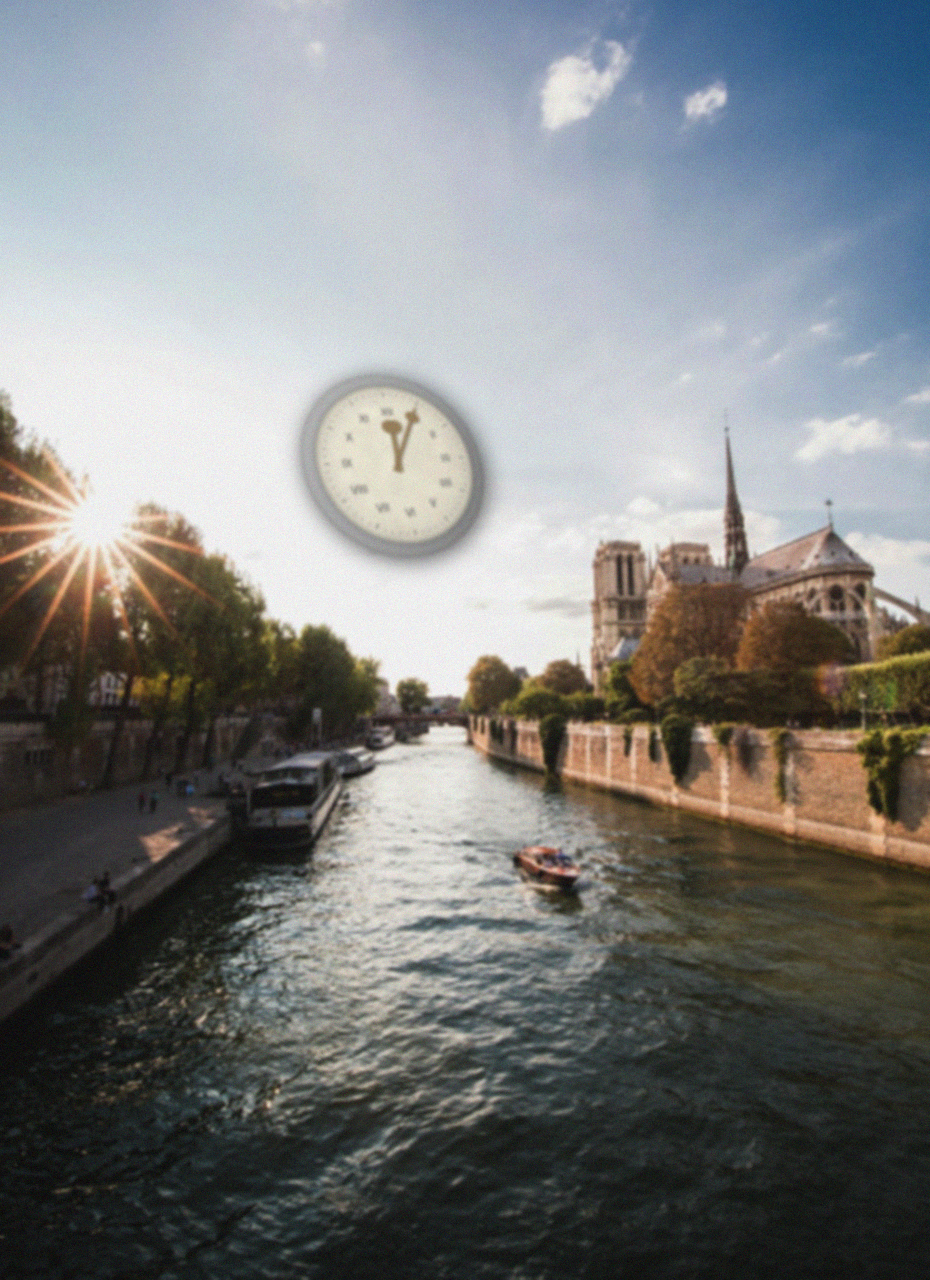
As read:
12:05
